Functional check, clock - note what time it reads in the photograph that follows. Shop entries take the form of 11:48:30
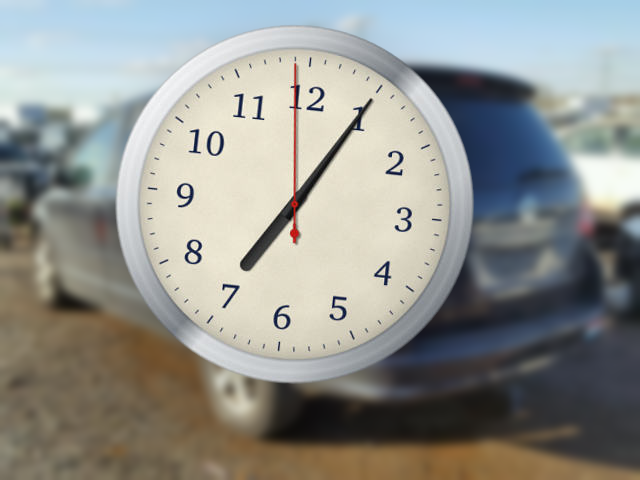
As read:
7:04:59
